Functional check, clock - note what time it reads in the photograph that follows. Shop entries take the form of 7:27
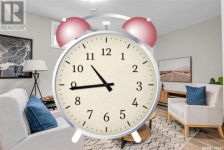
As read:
10:44
